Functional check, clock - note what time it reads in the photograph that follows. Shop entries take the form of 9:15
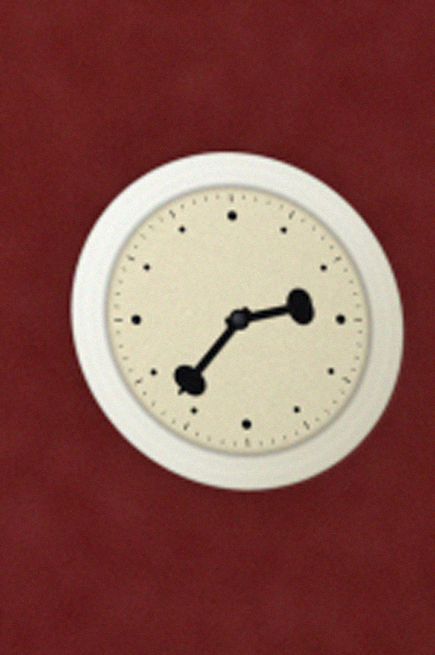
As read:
2:37
